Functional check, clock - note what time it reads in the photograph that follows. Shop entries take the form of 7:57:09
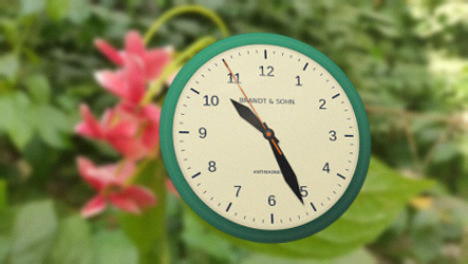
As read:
10:25:55
